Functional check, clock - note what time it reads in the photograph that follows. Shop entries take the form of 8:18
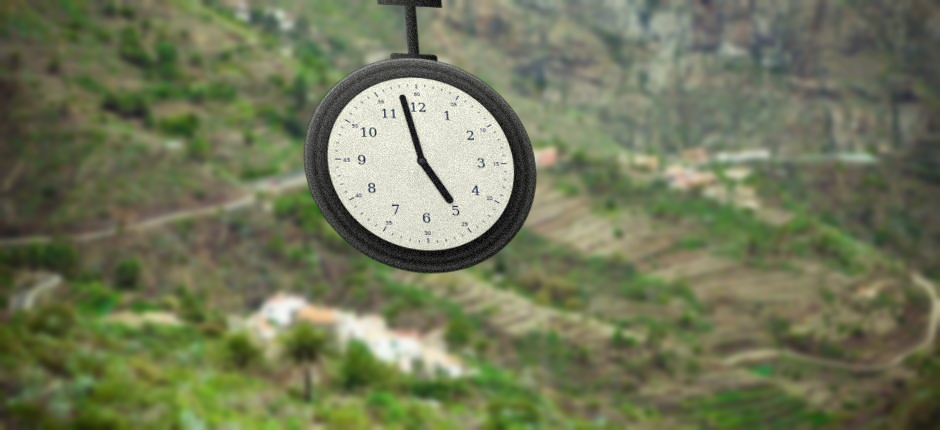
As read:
4:58
